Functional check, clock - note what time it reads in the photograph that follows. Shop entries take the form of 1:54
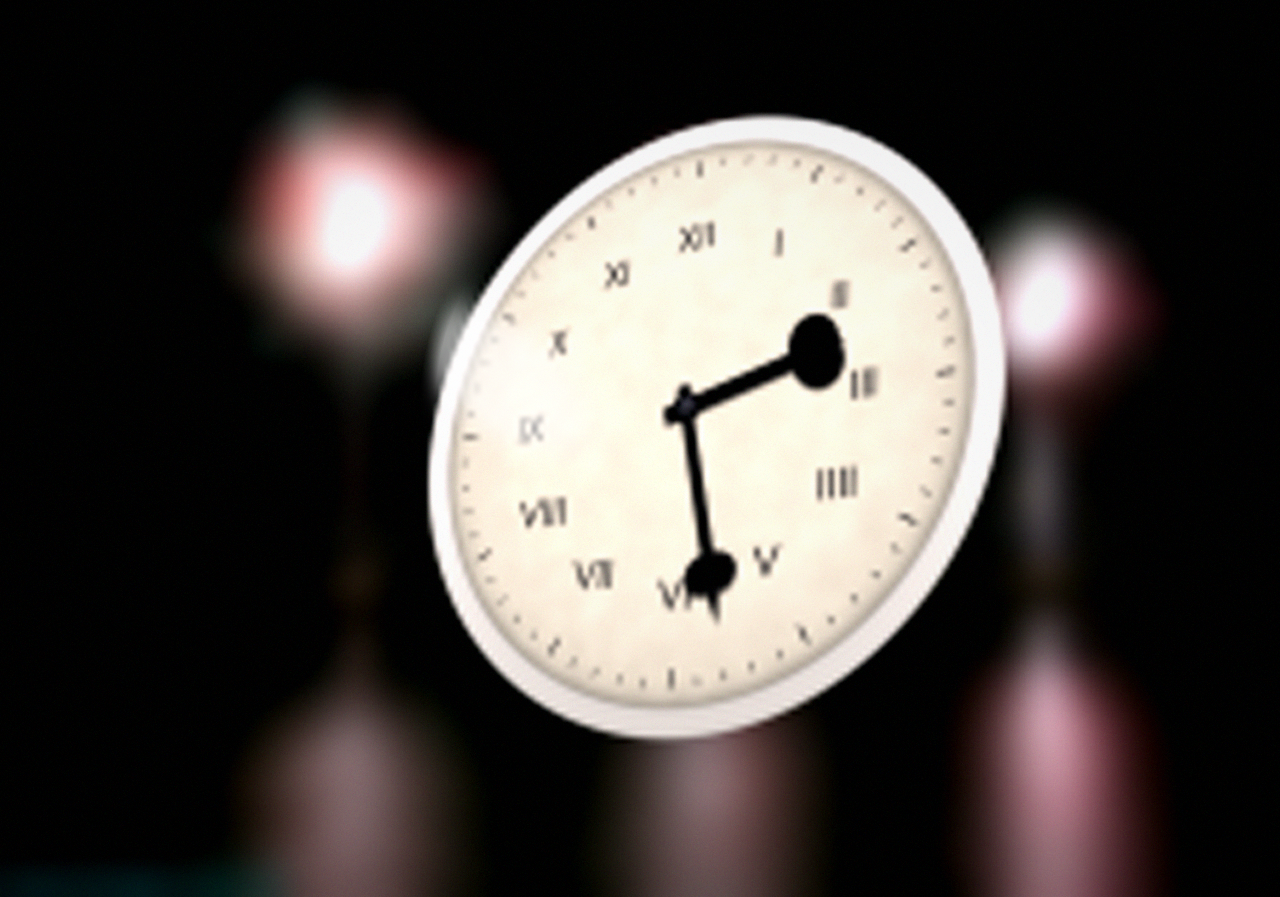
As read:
2:28
